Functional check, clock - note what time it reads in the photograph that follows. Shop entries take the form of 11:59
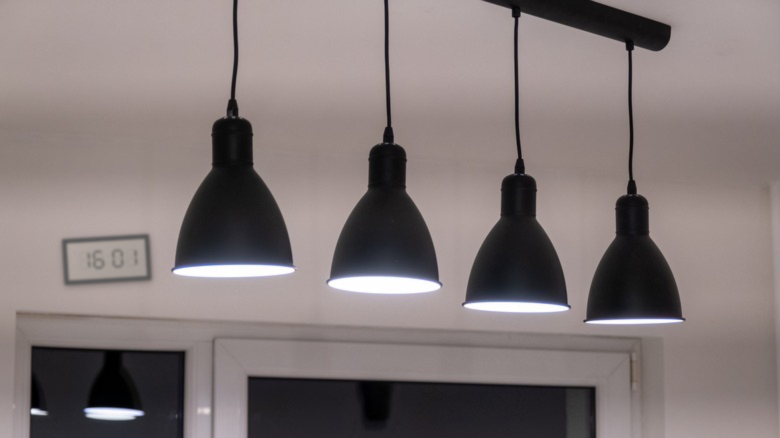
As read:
16:01
